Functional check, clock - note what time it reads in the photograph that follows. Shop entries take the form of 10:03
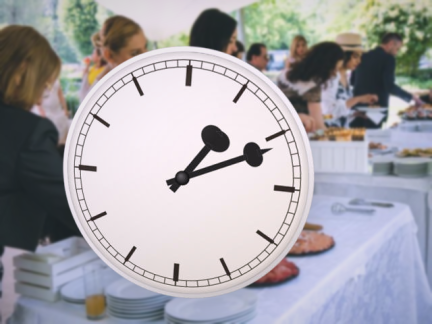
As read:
1:11
